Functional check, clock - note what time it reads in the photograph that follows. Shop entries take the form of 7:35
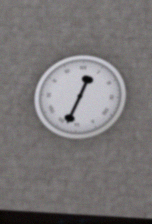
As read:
12:33
